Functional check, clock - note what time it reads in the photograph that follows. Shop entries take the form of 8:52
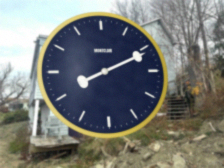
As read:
8:11
